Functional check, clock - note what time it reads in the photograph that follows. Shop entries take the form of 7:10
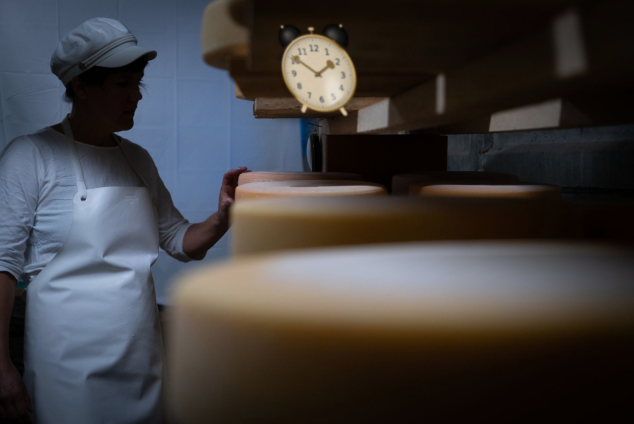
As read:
1:51
